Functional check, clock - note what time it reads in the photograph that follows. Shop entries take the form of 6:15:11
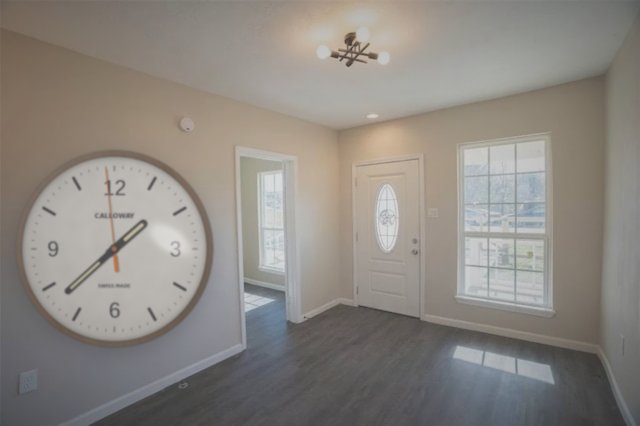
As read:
1:37:59
